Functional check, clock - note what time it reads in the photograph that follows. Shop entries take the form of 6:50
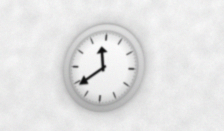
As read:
11:39
